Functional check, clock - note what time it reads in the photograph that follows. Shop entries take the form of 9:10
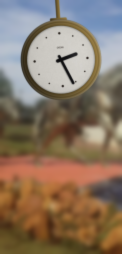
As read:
2:26
